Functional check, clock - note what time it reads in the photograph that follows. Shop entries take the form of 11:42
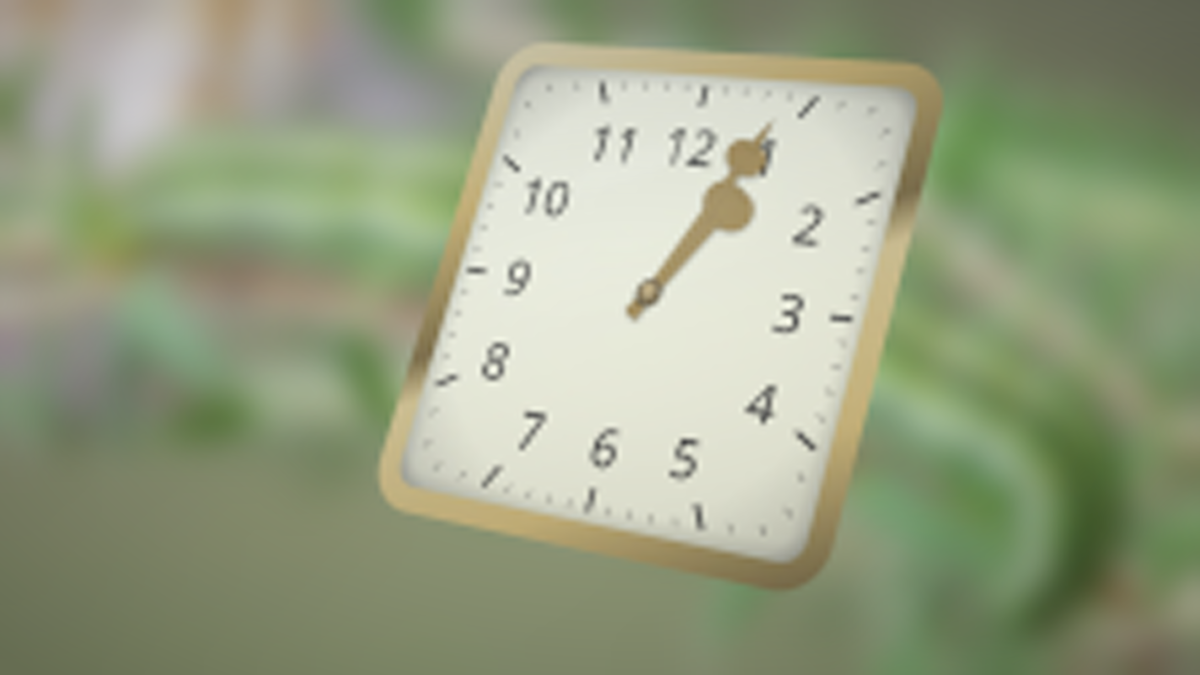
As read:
1:04
